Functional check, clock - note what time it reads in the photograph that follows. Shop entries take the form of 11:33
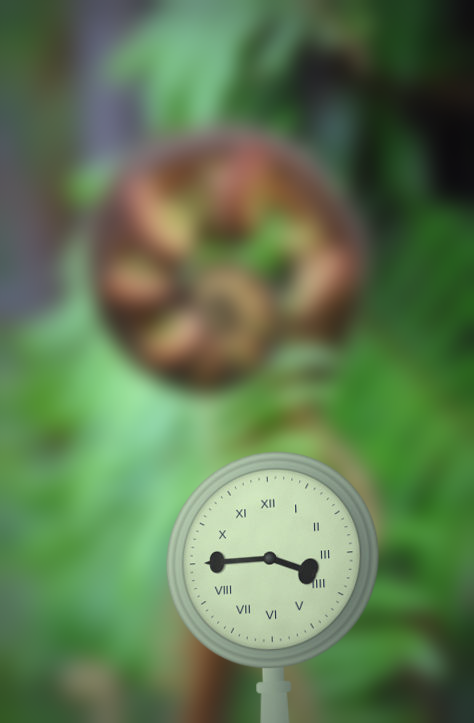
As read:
3:45
